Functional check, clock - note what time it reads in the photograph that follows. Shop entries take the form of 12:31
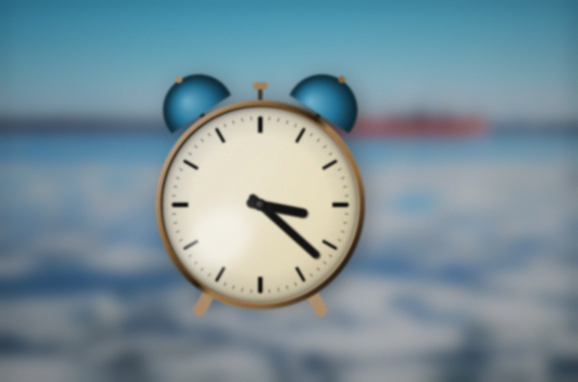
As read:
3:22
